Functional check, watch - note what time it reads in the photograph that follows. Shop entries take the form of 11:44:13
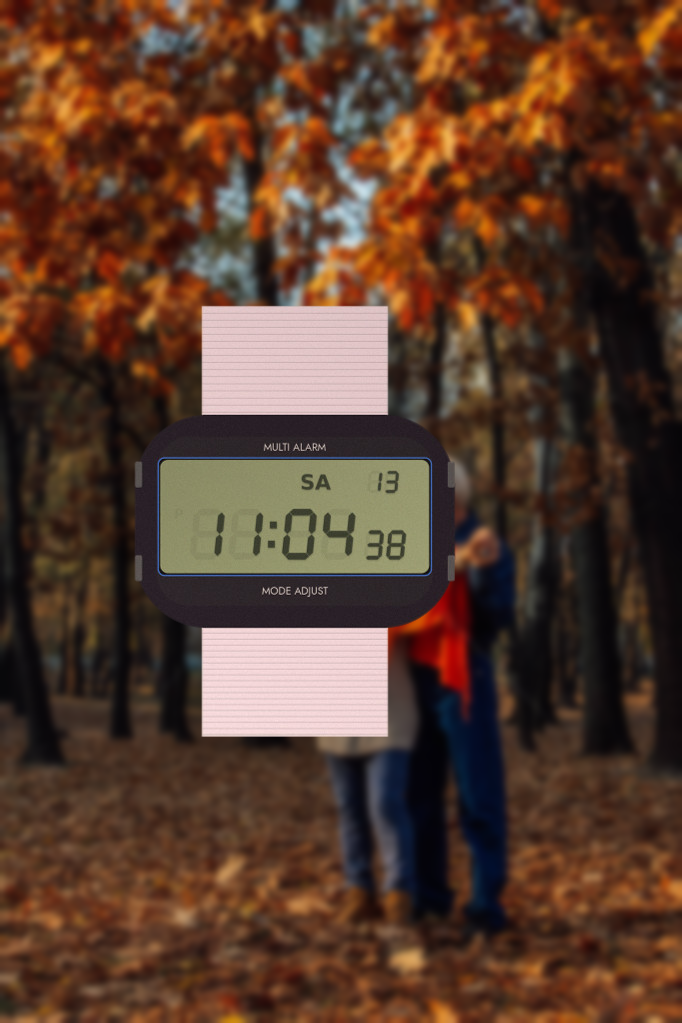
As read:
11:04:38
